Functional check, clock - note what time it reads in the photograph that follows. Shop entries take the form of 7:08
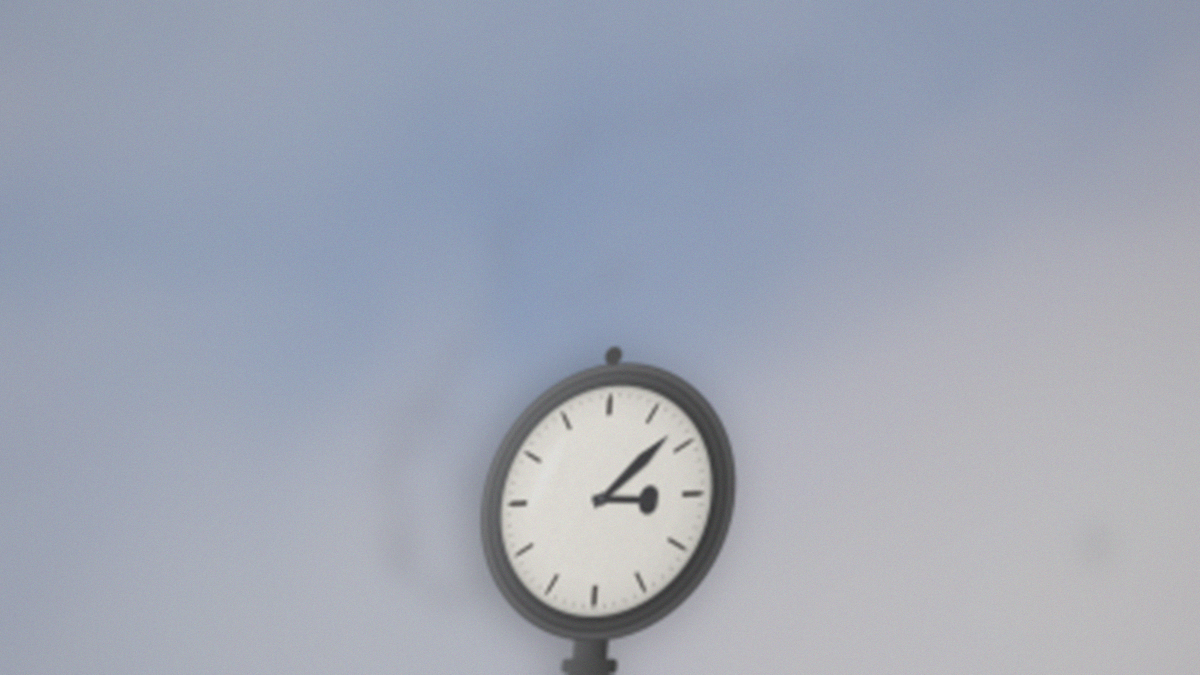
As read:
3:08
